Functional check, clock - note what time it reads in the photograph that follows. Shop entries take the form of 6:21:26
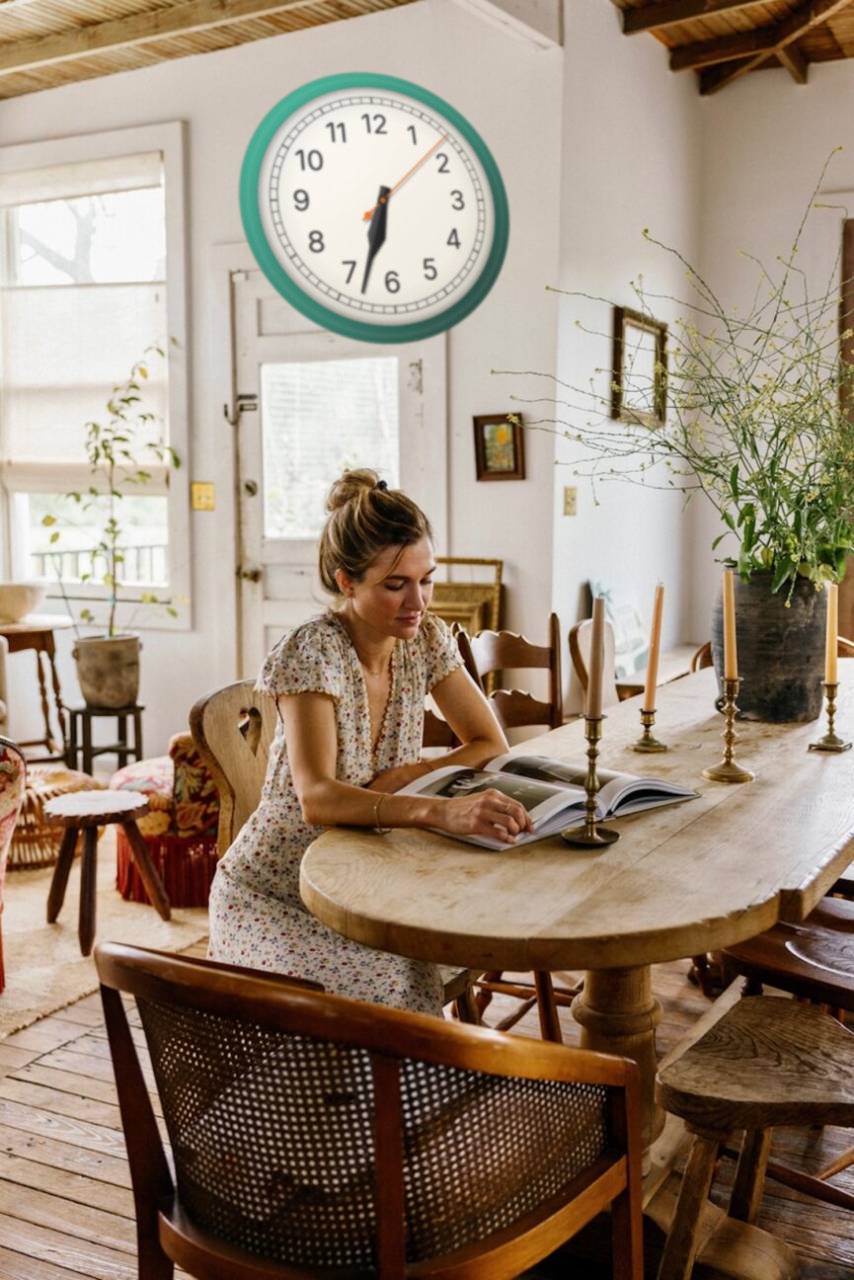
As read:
6:33:08
